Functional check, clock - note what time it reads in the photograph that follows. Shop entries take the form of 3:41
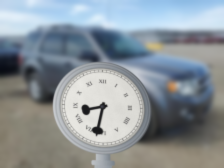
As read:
8:32
